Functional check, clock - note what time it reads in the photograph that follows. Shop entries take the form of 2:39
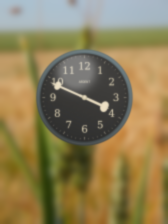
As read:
3:49
